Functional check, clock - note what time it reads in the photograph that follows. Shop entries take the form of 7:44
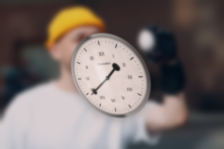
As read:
1:39
